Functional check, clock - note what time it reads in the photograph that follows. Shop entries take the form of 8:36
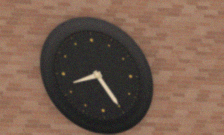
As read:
8:25
